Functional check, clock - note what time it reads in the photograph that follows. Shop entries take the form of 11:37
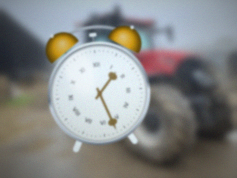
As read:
1:27
